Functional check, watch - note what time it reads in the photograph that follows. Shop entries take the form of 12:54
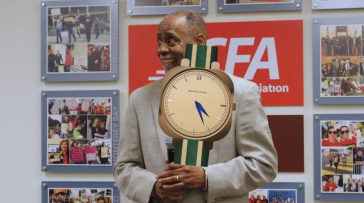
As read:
4:26
